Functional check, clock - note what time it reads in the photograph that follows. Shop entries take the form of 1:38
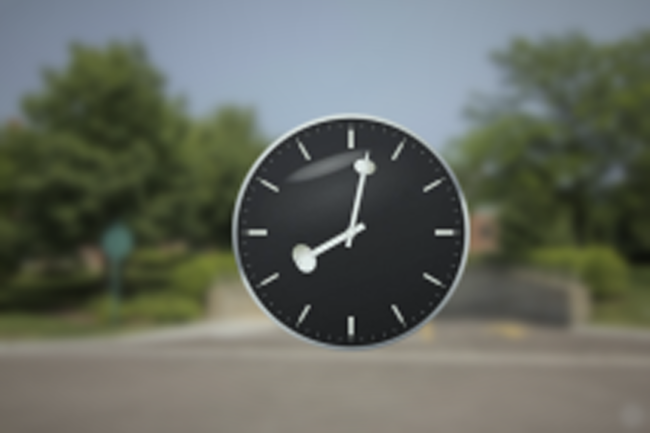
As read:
8:02
